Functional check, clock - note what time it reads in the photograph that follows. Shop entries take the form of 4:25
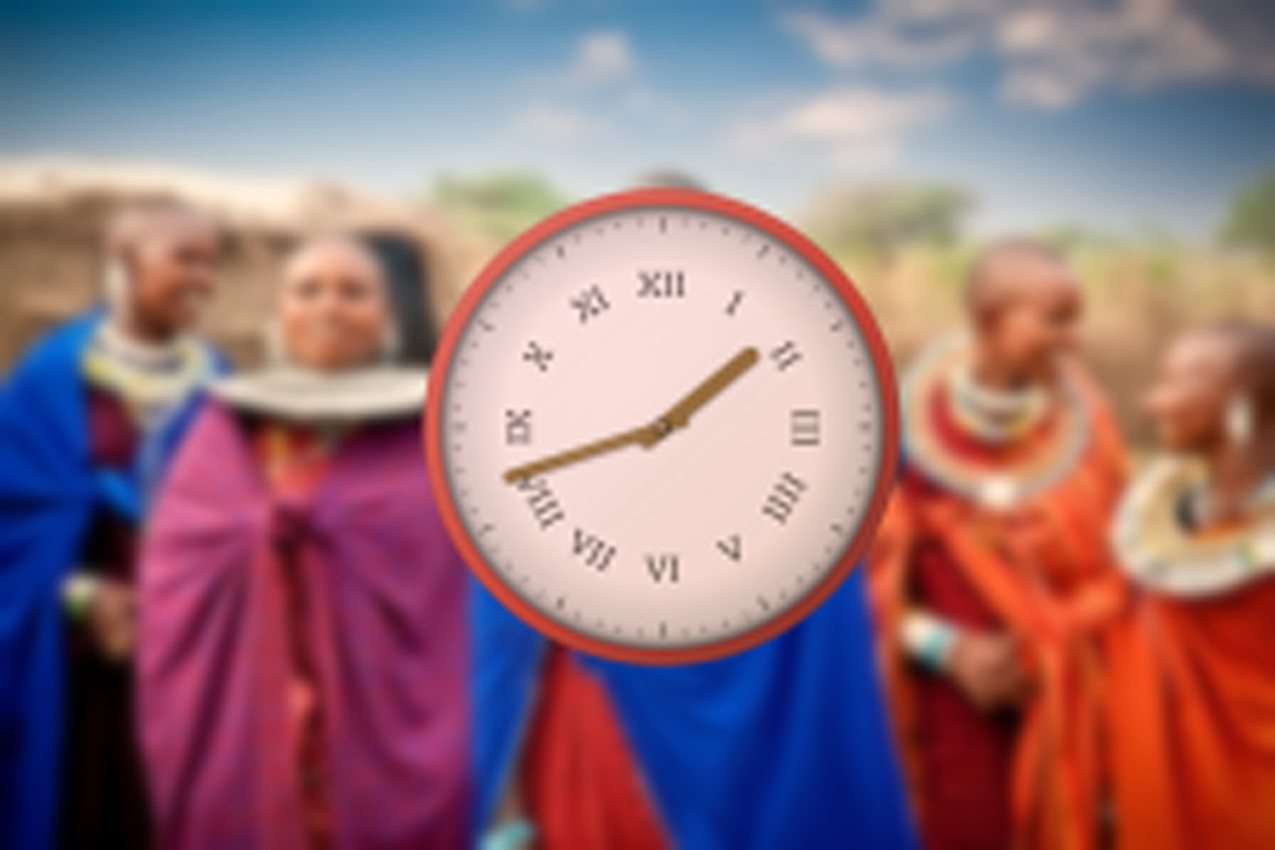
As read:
1:42
